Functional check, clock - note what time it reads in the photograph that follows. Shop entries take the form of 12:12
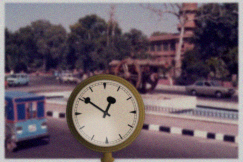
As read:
12:51
